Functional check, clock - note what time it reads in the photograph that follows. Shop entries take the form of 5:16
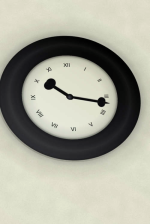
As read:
10:17
